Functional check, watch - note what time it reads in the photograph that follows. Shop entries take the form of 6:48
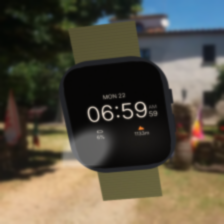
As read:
6:59
